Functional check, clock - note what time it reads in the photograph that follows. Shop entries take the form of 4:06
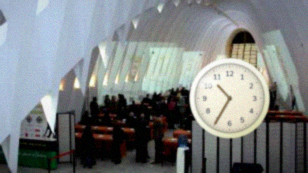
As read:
10:35
